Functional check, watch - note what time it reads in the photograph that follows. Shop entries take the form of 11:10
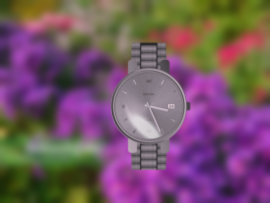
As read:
3:26
